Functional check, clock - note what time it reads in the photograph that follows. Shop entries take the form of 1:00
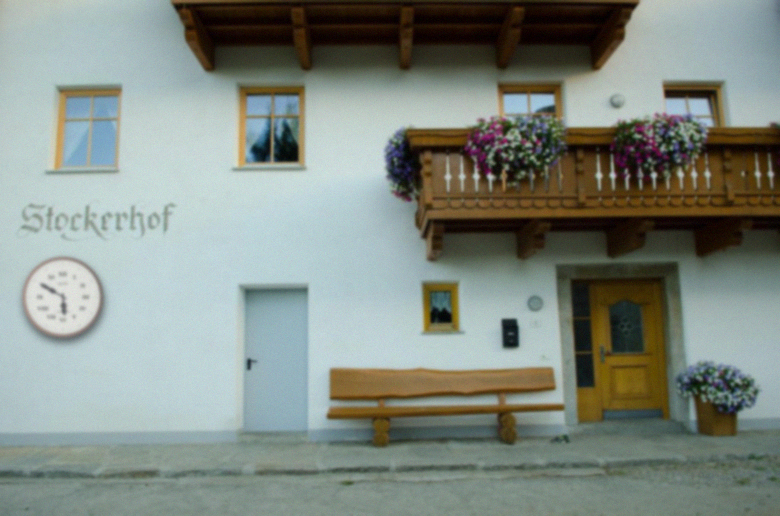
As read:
5:50
